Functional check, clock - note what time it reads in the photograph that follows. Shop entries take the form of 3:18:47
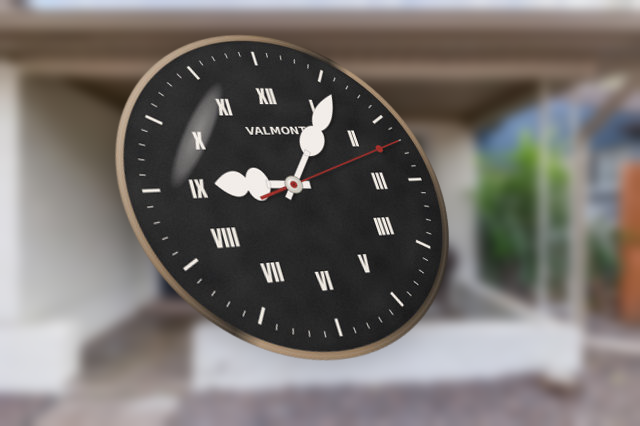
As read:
9:06:12
